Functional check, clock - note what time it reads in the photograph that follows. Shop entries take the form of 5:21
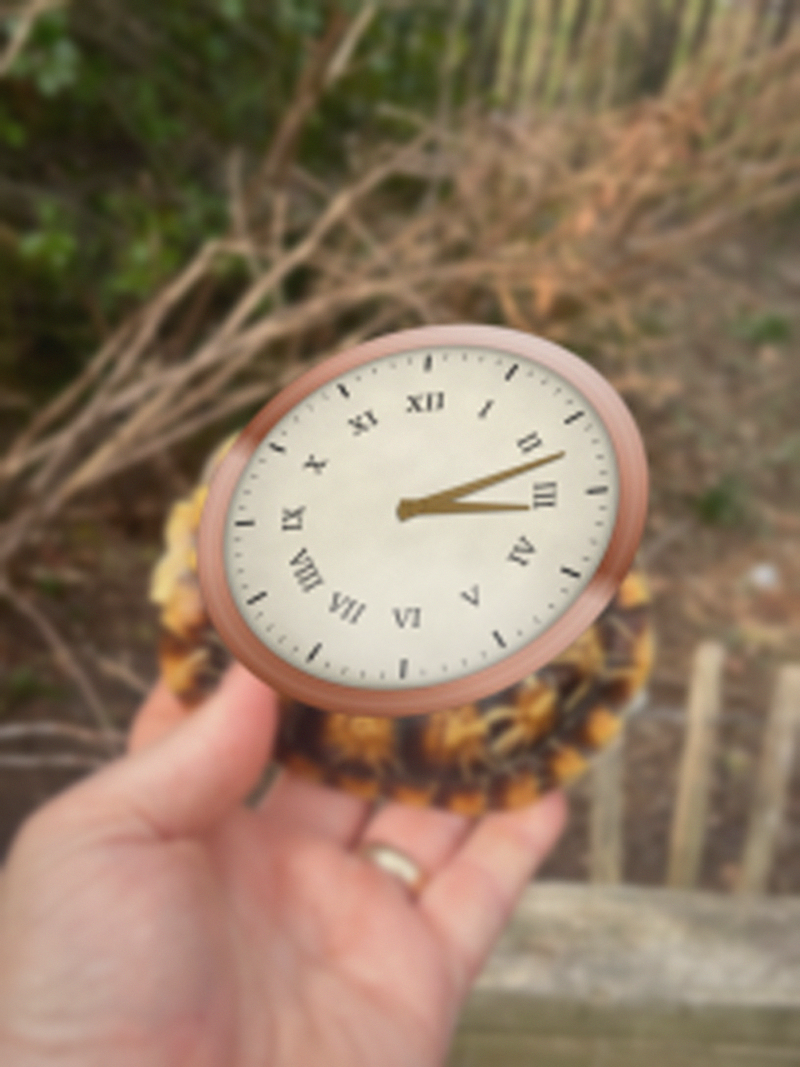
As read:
3:12
